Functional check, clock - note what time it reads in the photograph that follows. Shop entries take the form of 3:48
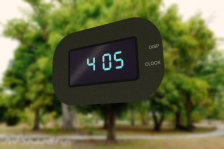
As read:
4:05
